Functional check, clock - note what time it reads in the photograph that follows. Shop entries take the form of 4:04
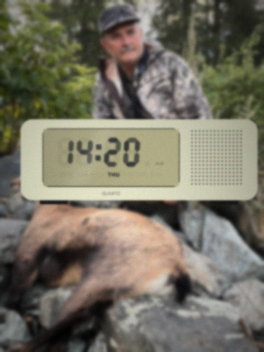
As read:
14:20
